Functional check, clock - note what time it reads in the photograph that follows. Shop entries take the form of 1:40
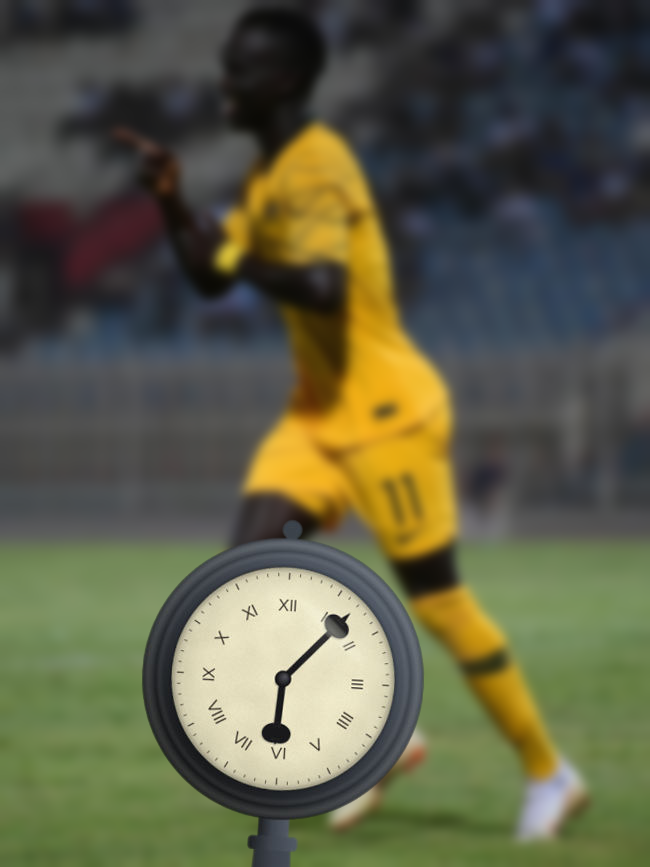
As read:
6:07
